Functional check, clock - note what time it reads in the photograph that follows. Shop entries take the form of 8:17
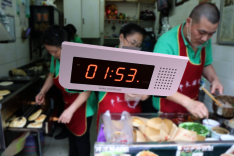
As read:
1:53
